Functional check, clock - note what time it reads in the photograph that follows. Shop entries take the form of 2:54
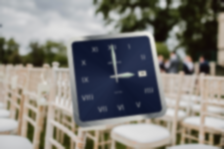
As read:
3:00
